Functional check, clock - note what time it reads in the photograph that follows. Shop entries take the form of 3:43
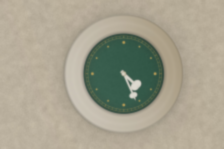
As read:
4:26
